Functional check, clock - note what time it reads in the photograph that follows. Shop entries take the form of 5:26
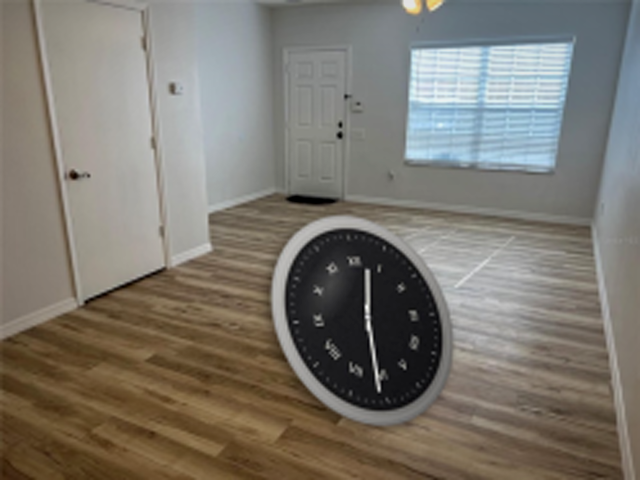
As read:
12:31
